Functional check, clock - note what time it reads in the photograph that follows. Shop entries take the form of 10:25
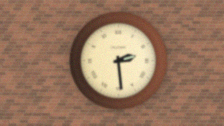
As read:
2:29
